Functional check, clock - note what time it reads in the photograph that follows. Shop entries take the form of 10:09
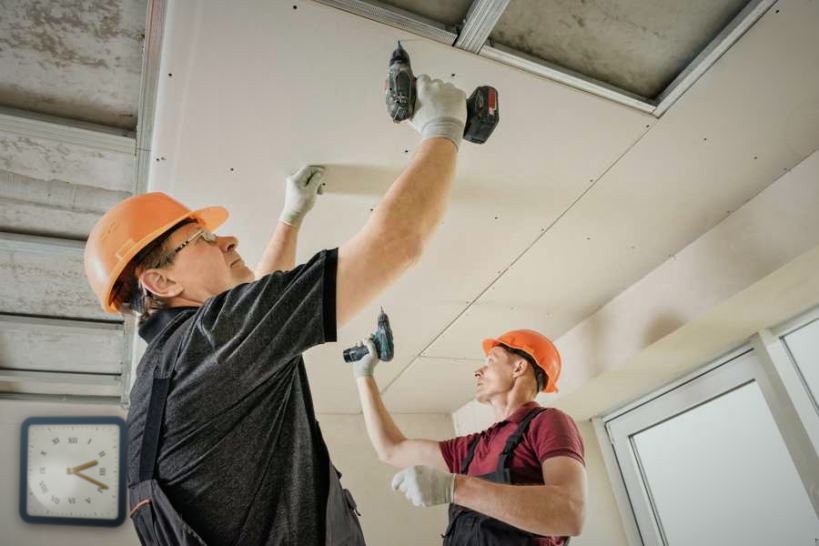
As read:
2:19
